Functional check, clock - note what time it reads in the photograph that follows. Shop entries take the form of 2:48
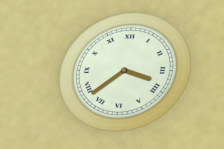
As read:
3:38
